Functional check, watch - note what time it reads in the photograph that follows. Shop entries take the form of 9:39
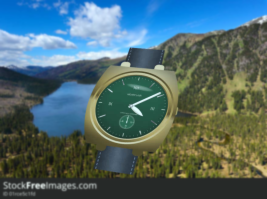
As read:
4:09
